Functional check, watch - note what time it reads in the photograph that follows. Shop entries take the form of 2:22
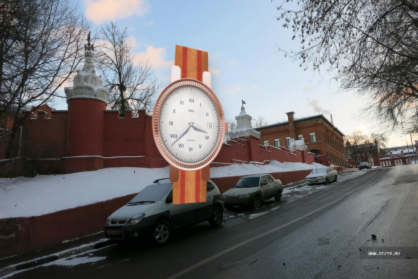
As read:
3:38
